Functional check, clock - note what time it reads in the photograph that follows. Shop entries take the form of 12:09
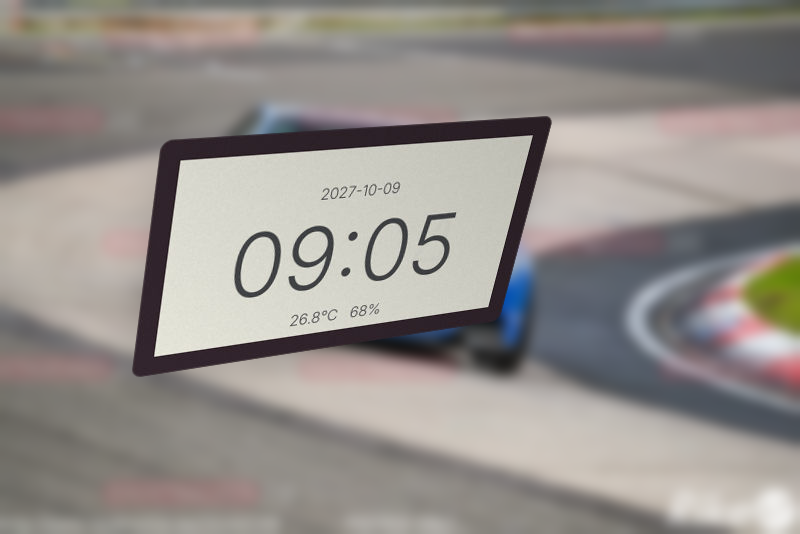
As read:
9:05
